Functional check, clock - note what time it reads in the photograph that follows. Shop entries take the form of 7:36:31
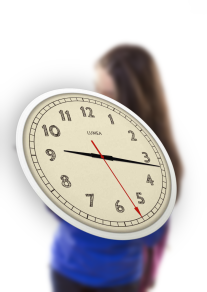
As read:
9:16:27
